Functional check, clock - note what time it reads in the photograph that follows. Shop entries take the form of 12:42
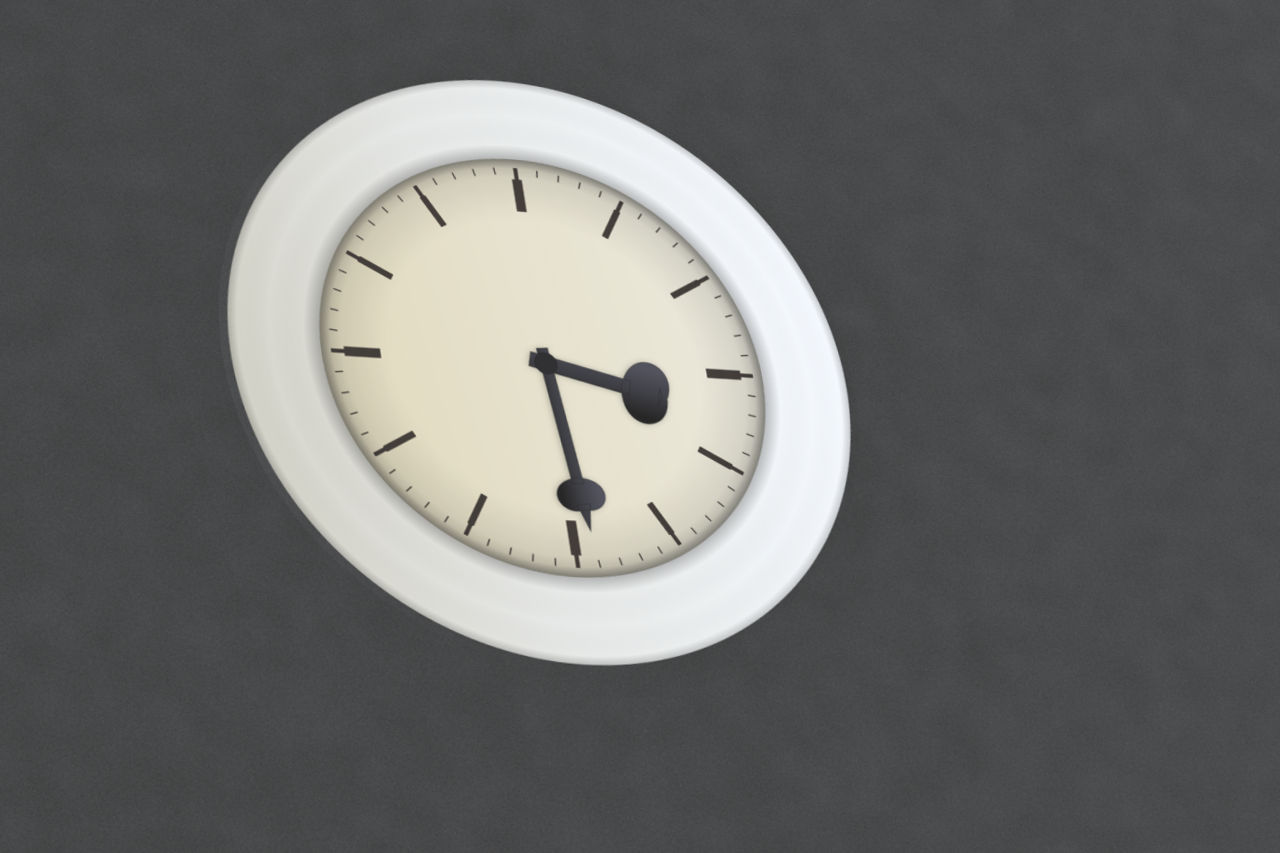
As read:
3:29
